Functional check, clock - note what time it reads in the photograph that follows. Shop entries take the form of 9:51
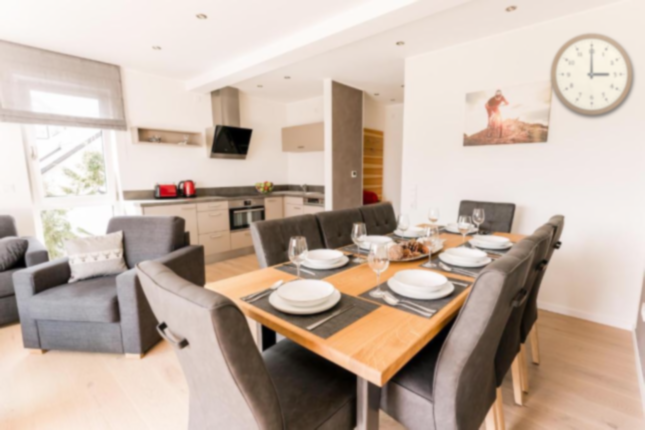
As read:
3:00
